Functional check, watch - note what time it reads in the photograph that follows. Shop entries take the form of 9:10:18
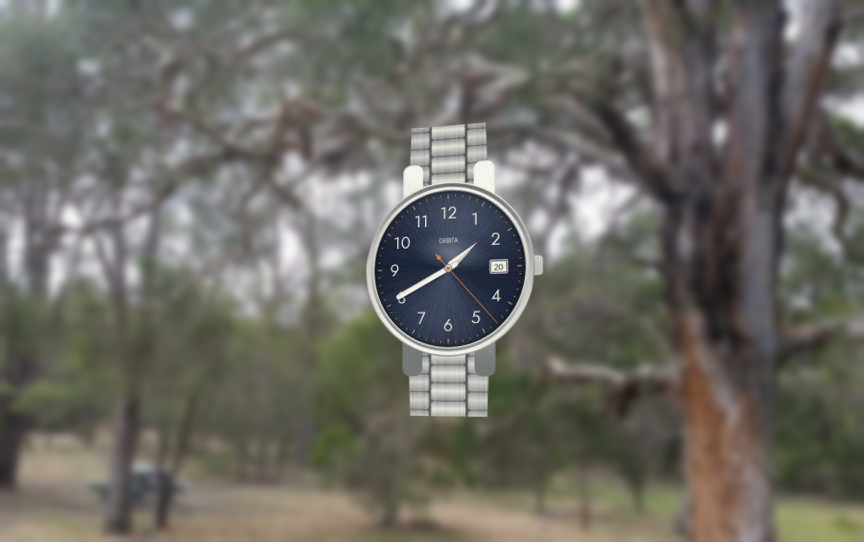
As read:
1:40:23
